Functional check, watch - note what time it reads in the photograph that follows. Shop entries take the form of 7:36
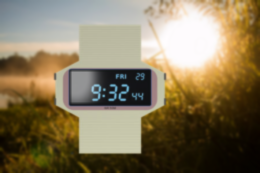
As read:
9:32
